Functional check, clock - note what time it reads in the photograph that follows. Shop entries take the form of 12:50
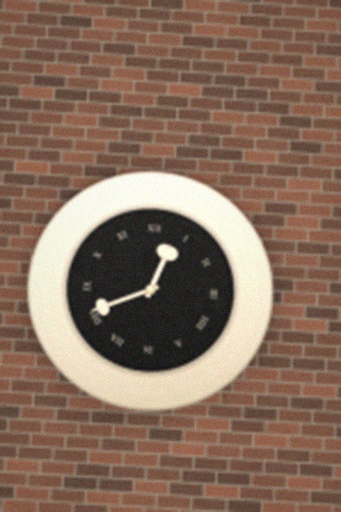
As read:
12:41
